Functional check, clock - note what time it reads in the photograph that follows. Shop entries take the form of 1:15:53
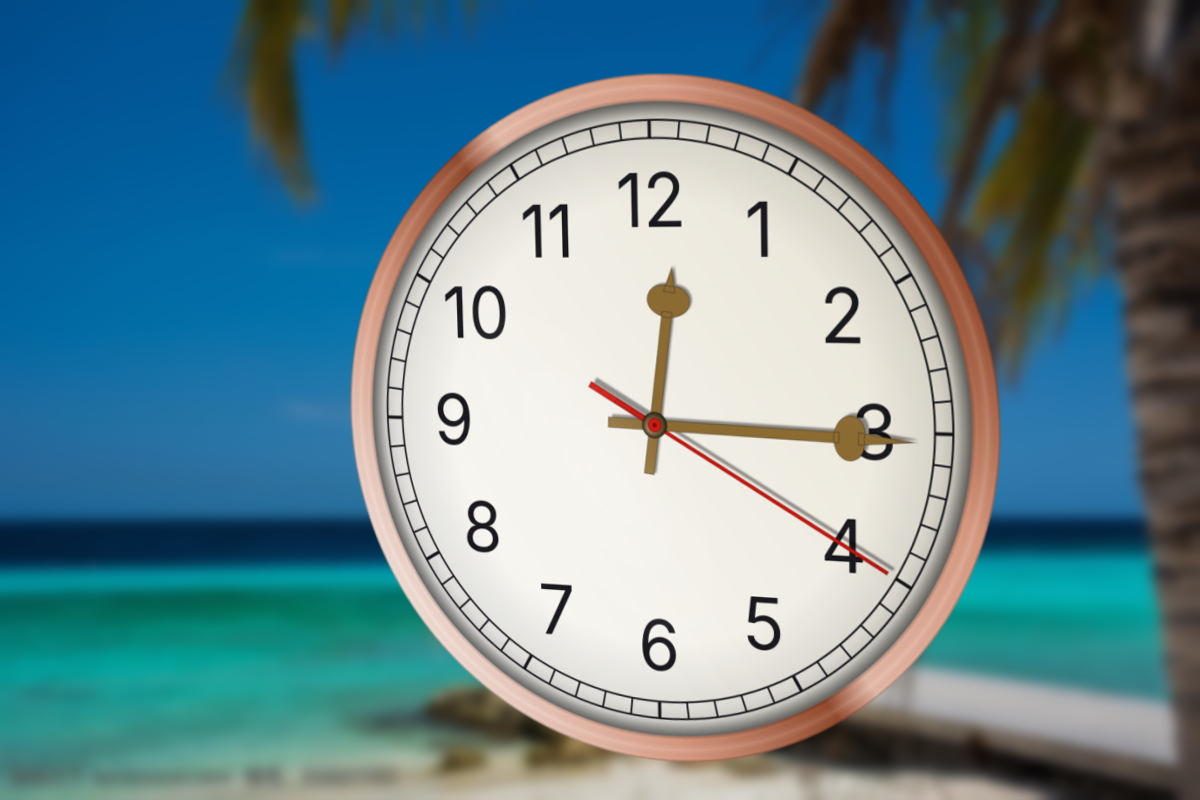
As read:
12:15:20
